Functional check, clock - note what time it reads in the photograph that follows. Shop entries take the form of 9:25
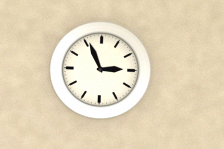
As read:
2:56
